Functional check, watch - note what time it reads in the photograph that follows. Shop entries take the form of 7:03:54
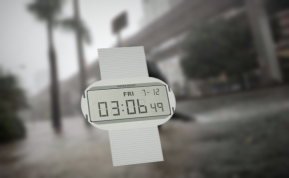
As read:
3:06:49
